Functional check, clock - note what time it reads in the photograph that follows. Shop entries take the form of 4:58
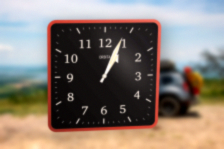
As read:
1:04
